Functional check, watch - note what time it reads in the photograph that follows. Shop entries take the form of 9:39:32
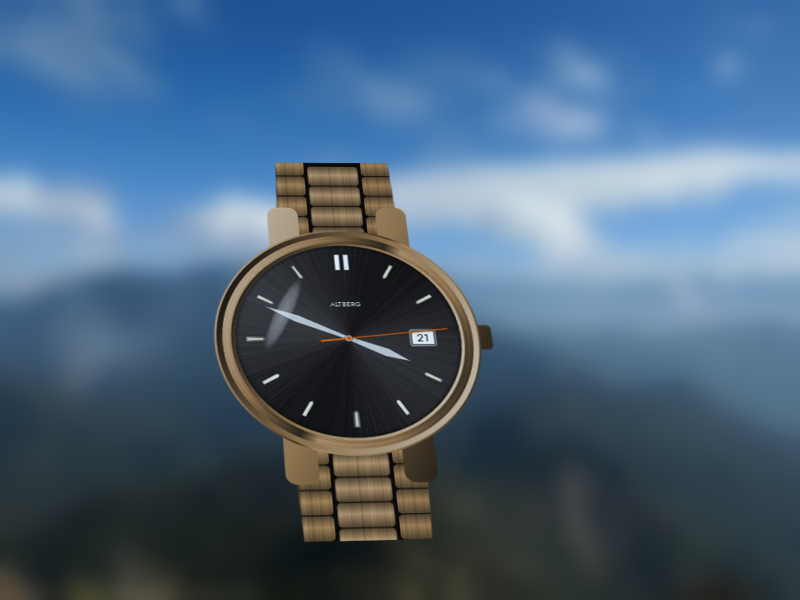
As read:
3:49:14
